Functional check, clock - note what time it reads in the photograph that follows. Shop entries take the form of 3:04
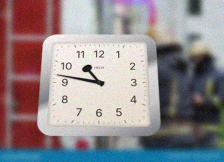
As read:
10:47
